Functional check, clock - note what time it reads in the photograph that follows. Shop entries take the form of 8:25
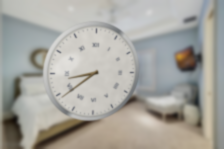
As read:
8:39
